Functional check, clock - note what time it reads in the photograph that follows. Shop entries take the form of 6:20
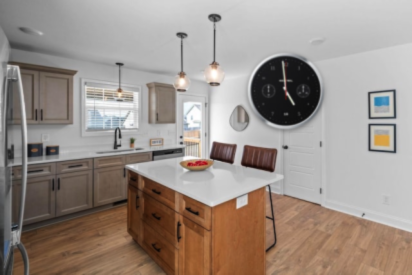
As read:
4:59
